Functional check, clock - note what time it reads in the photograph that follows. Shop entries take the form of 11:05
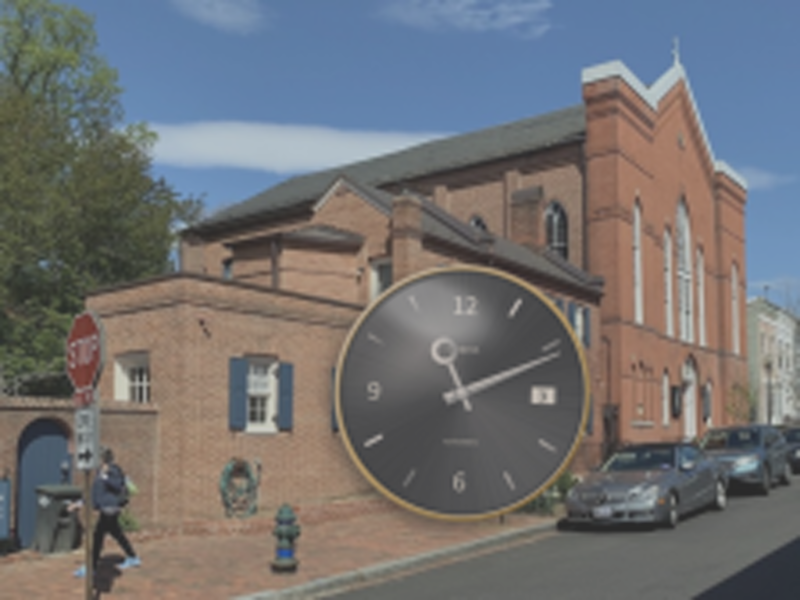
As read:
11:11
